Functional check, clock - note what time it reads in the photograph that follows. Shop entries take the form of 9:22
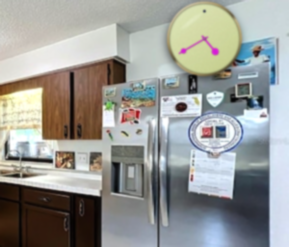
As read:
4:40
